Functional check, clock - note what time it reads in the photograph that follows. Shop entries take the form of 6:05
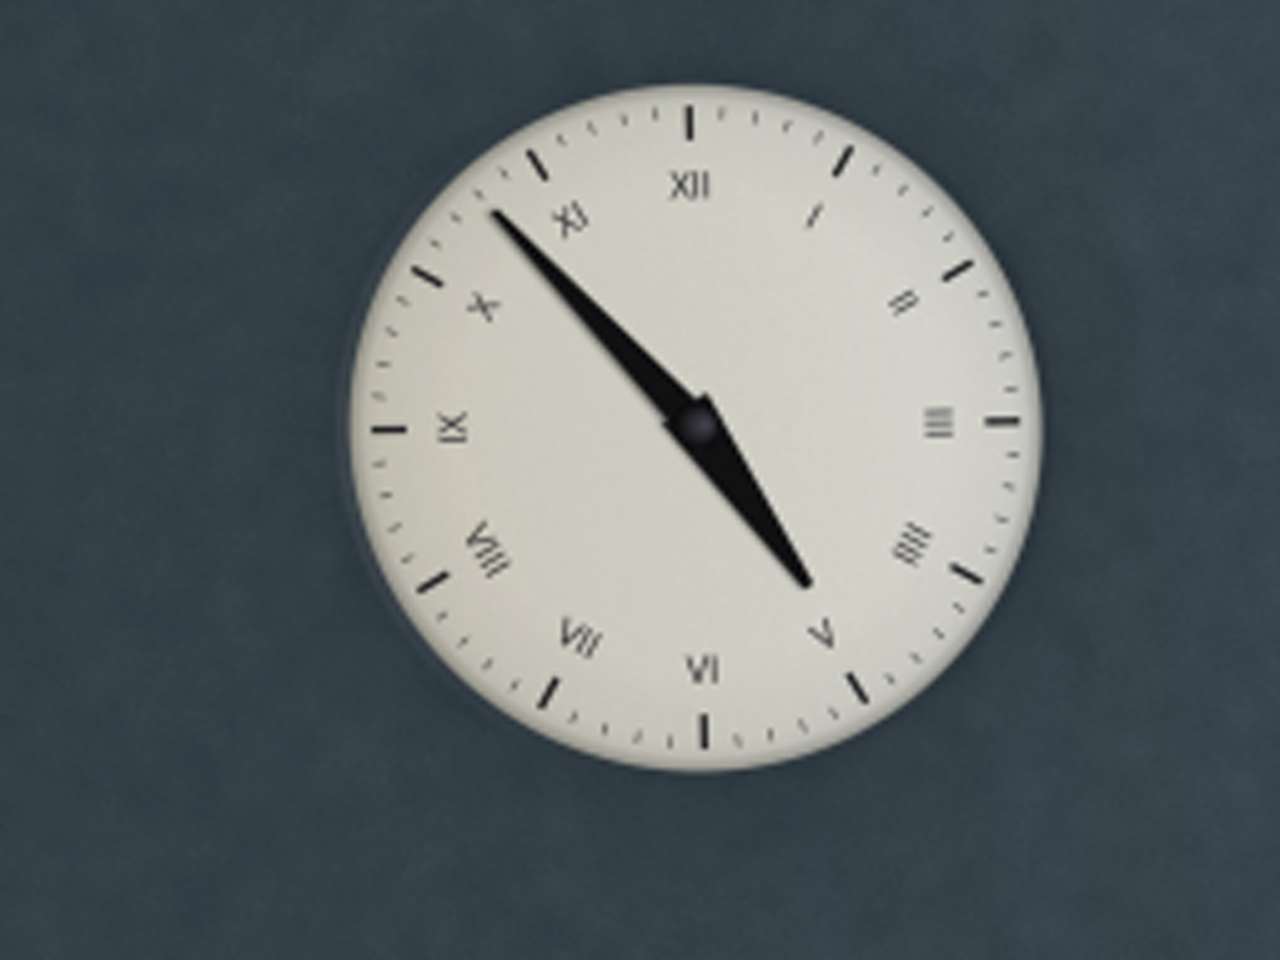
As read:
4:53
